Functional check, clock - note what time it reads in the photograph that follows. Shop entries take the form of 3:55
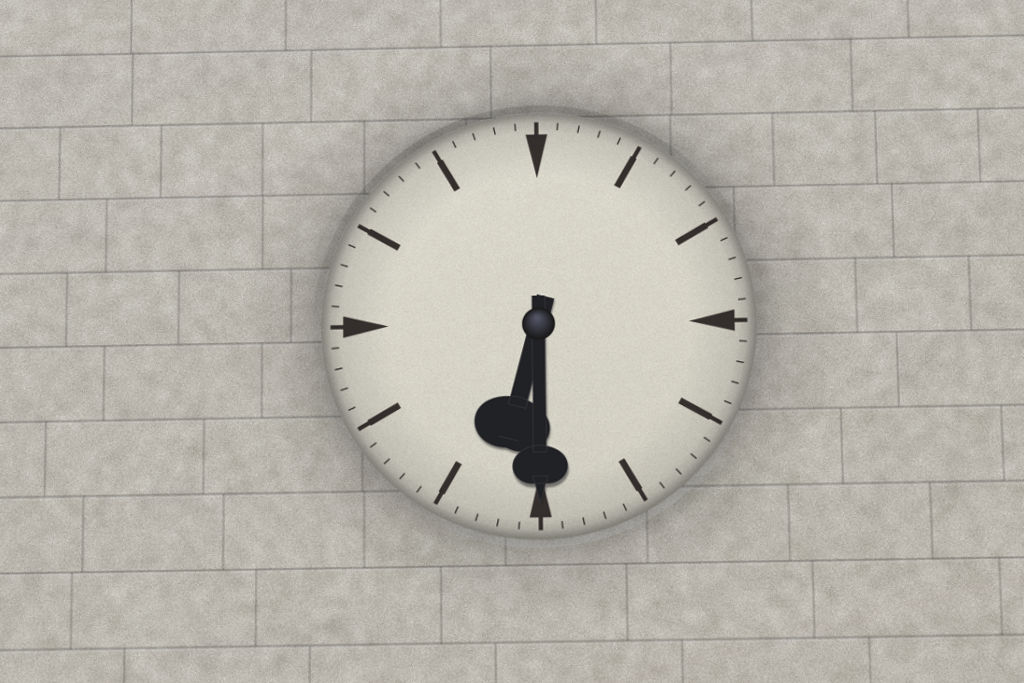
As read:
6:30
